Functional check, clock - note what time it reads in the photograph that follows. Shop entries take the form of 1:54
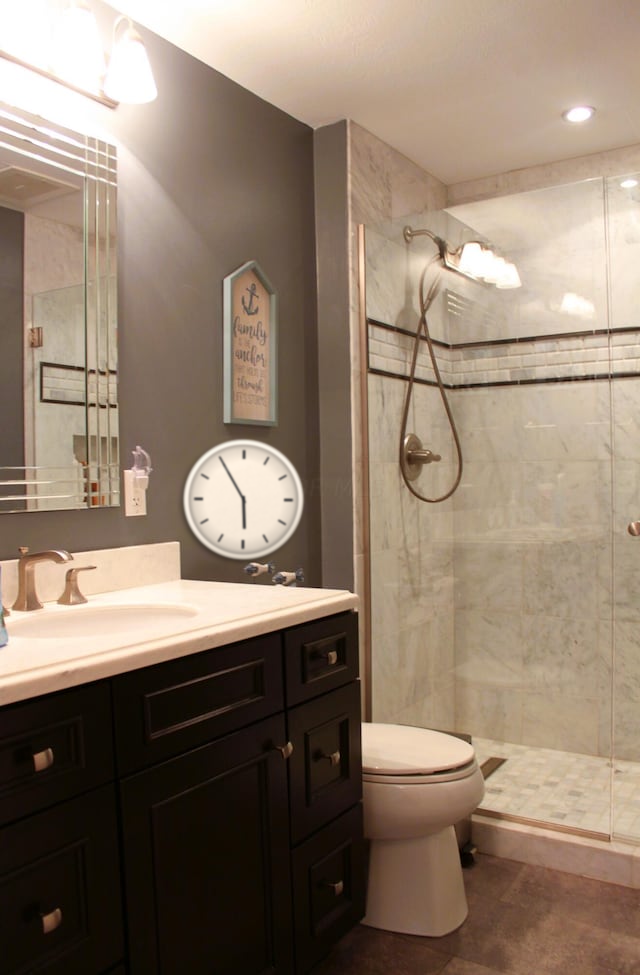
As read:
5:55
